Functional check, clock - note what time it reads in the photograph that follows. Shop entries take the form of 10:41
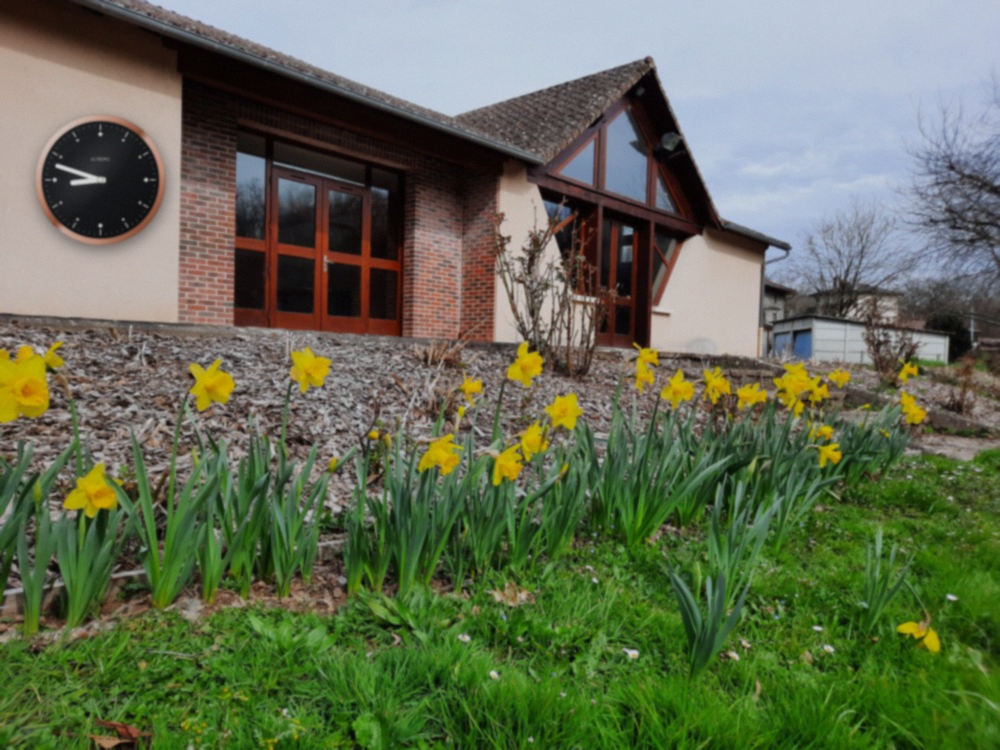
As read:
8:48
